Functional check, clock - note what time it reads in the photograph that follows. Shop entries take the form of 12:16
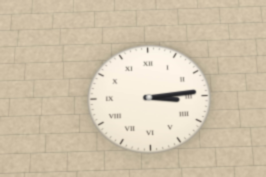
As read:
3:14
